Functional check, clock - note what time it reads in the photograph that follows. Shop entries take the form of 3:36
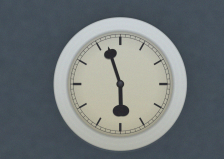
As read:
5:57
